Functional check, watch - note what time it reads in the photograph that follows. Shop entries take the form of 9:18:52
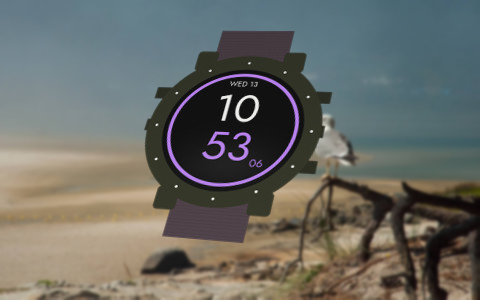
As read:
10:53:06
